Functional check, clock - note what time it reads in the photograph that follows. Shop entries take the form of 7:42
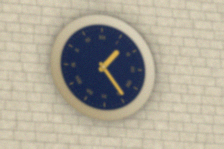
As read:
1:24
